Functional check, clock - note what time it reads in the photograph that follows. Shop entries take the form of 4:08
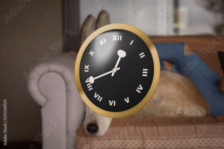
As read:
12:41
